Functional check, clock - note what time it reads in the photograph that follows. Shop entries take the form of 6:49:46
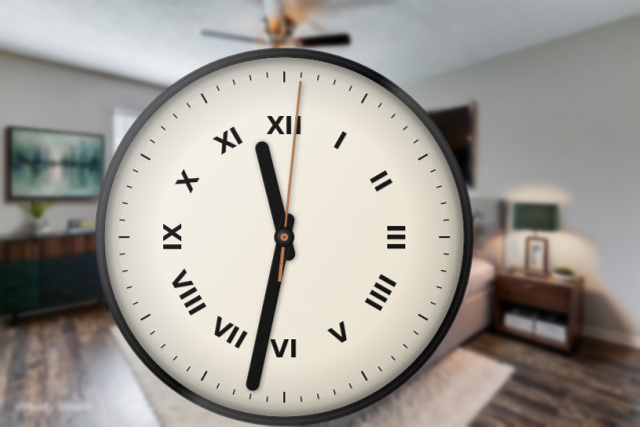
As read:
11:32:01
